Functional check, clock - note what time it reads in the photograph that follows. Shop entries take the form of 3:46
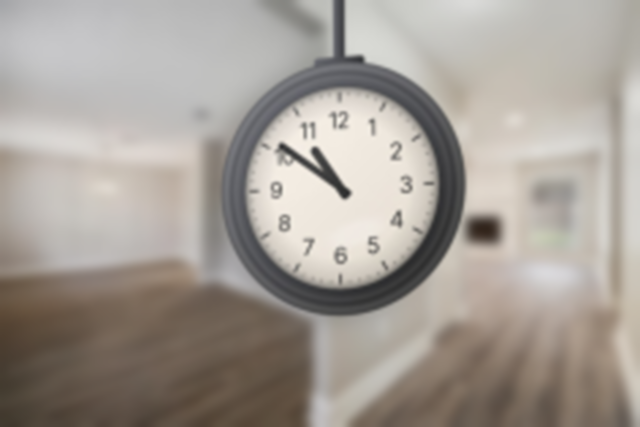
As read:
10:51
